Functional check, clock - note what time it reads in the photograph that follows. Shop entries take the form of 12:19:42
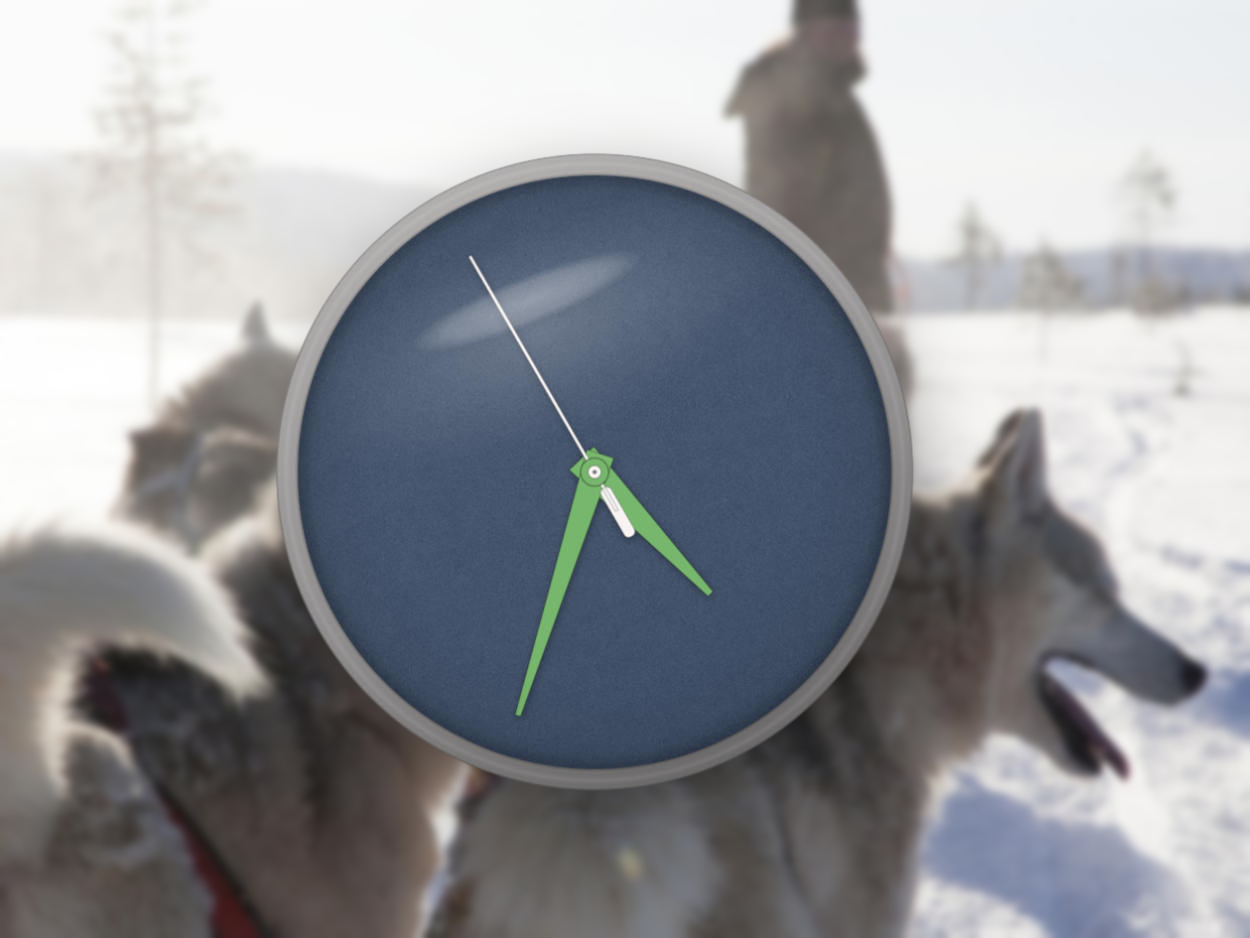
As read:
4:32:55
